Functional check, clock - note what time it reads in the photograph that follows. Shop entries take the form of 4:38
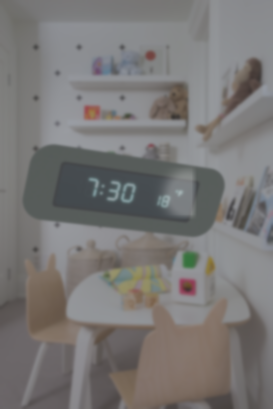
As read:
7:30
